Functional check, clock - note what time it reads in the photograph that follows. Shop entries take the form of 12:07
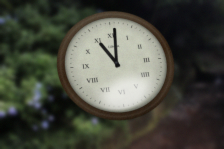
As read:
11:01
